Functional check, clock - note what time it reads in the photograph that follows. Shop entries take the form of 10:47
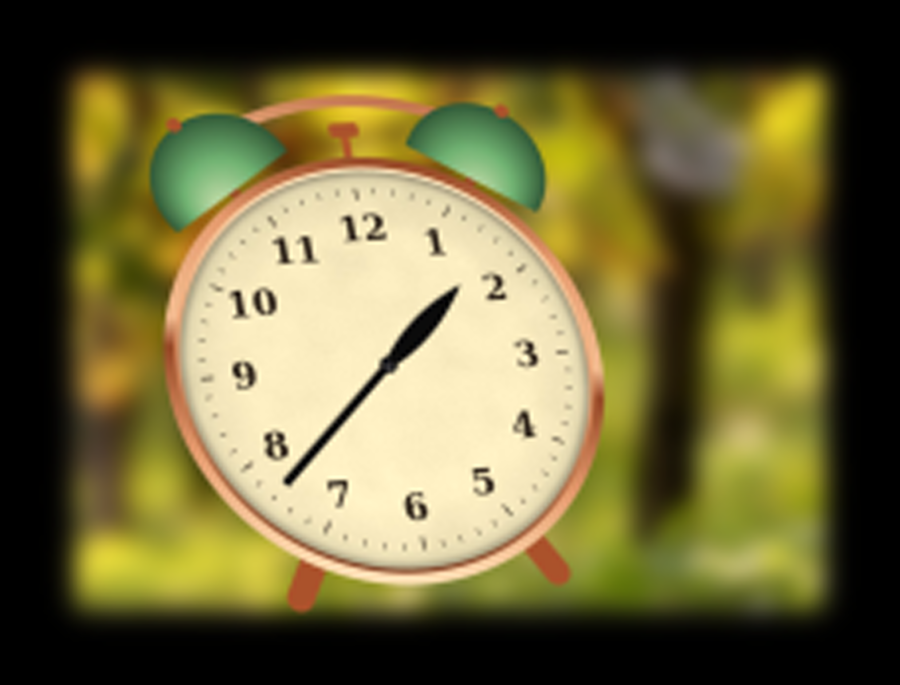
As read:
1:38
